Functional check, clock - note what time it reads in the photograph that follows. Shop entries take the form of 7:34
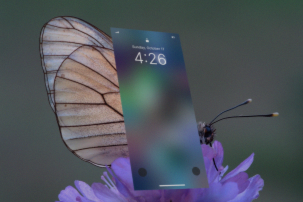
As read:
4:26
